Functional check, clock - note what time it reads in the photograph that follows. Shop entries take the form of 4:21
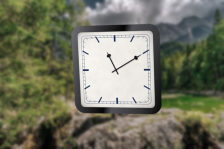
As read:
11:10
